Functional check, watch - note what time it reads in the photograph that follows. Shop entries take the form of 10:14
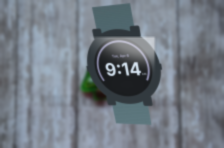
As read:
9:14
